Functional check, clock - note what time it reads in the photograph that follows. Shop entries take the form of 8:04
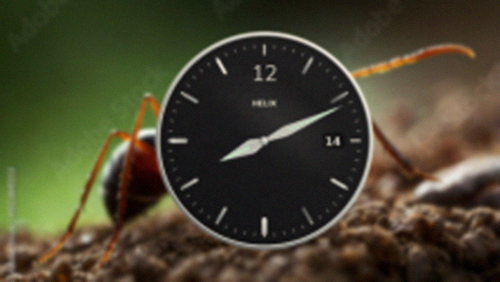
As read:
8:11
